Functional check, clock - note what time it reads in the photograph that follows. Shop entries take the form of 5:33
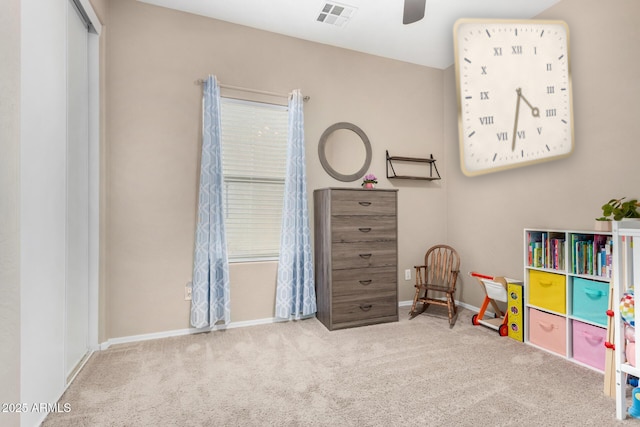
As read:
4:32
